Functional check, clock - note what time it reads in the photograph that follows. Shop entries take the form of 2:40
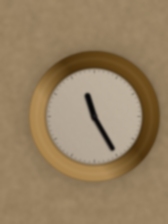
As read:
11:25
